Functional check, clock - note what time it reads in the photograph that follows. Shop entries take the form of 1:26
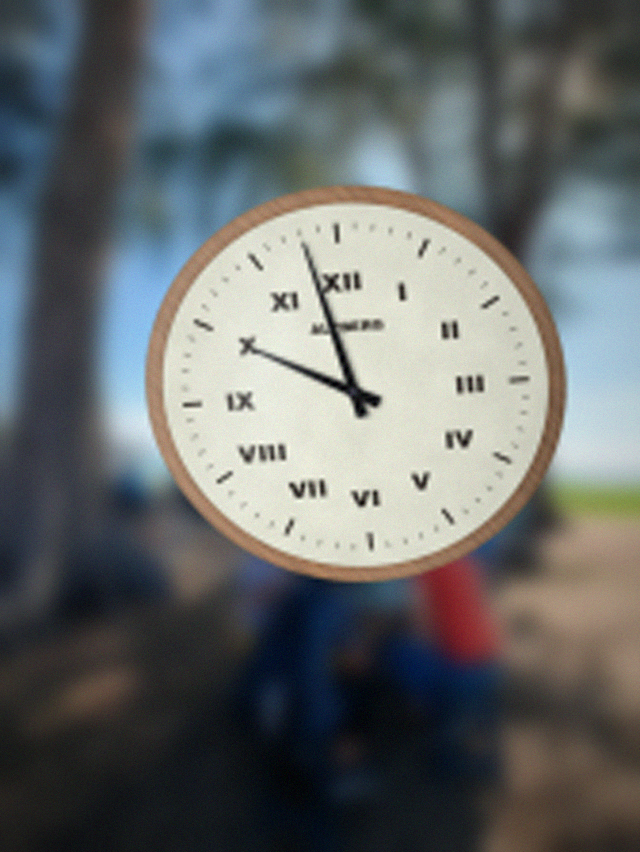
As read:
9:58
